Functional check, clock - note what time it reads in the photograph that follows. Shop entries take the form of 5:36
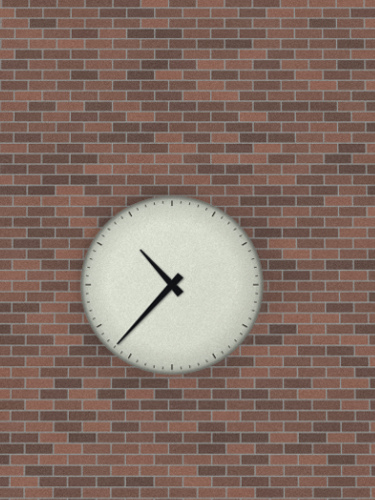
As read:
10:37
